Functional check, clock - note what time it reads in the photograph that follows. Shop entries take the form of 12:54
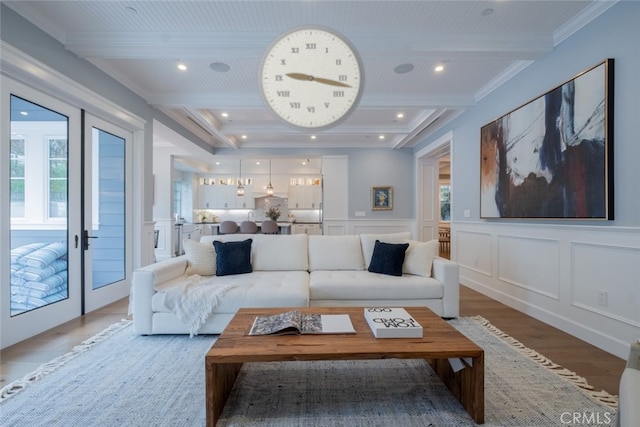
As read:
9:17
